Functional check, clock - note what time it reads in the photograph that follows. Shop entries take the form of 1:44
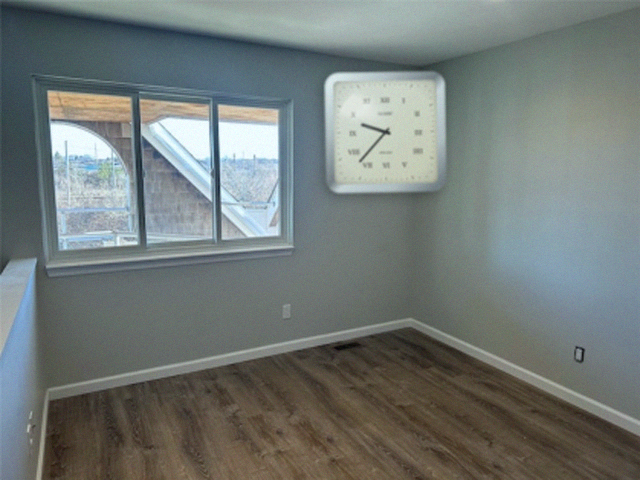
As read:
9:37
